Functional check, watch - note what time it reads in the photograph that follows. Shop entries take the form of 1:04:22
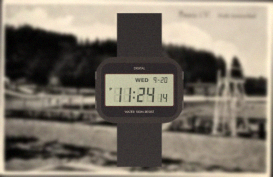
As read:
11:24:14
